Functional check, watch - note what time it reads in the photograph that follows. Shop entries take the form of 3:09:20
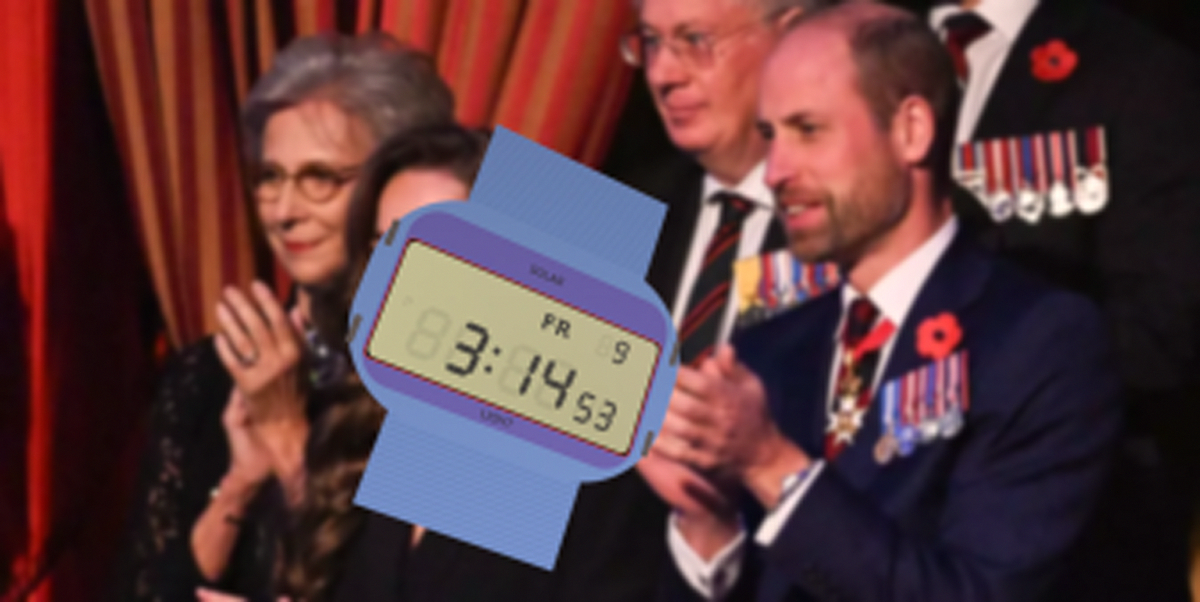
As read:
3:14:53
